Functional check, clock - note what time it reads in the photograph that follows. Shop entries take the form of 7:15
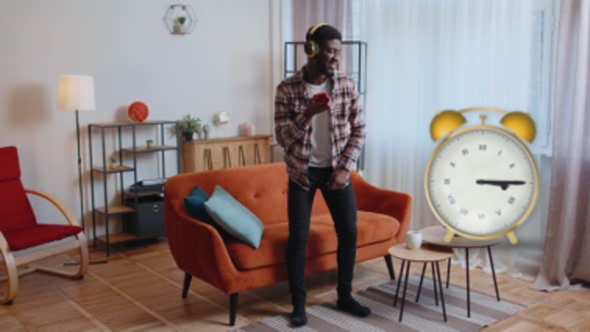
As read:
3:15
